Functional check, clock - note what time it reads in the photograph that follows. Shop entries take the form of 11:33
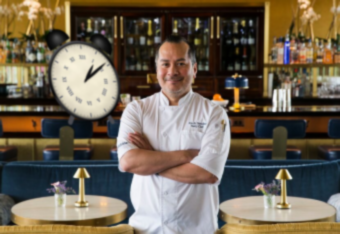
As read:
1:09
